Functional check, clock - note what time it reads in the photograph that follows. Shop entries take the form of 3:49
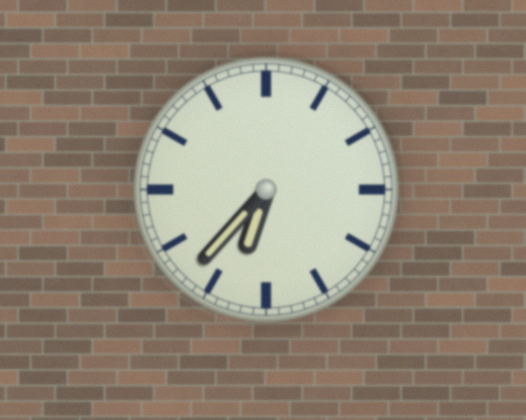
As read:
6:37
